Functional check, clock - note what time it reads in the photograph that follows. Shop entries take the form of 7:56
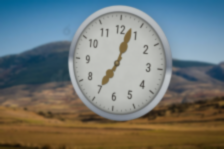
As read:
7:03
